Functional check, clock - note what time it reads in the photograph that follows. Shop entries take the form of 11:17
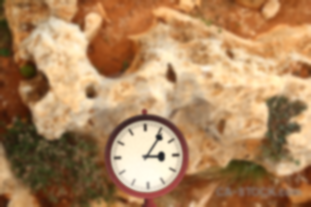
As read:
3:06
